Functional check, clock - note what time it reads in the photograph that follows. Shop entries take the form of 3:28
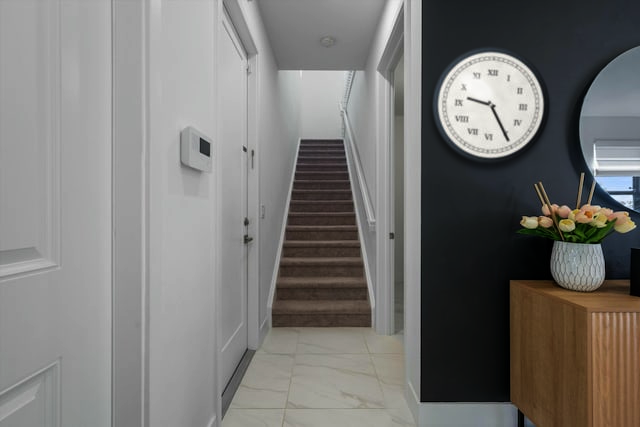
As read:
9:25
